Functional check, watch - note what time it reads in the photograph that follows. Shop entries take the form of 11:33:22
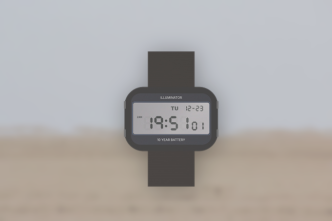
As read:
19:51:01
